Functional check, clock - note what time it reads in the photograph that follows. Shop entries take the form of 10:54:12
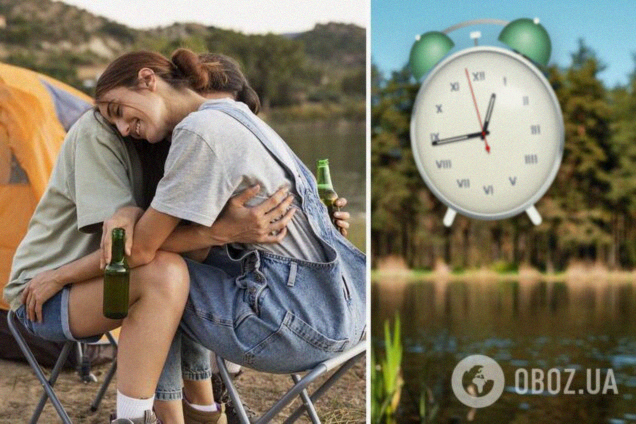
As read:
12:43:58
